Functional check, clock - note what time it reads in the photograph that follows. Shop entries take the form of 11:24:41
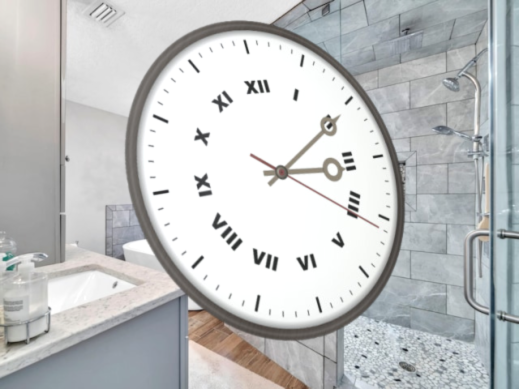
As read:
3:10:21
